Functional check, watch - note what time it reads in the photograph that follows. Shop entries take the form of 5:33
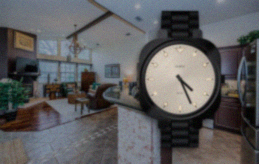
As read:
4:26
